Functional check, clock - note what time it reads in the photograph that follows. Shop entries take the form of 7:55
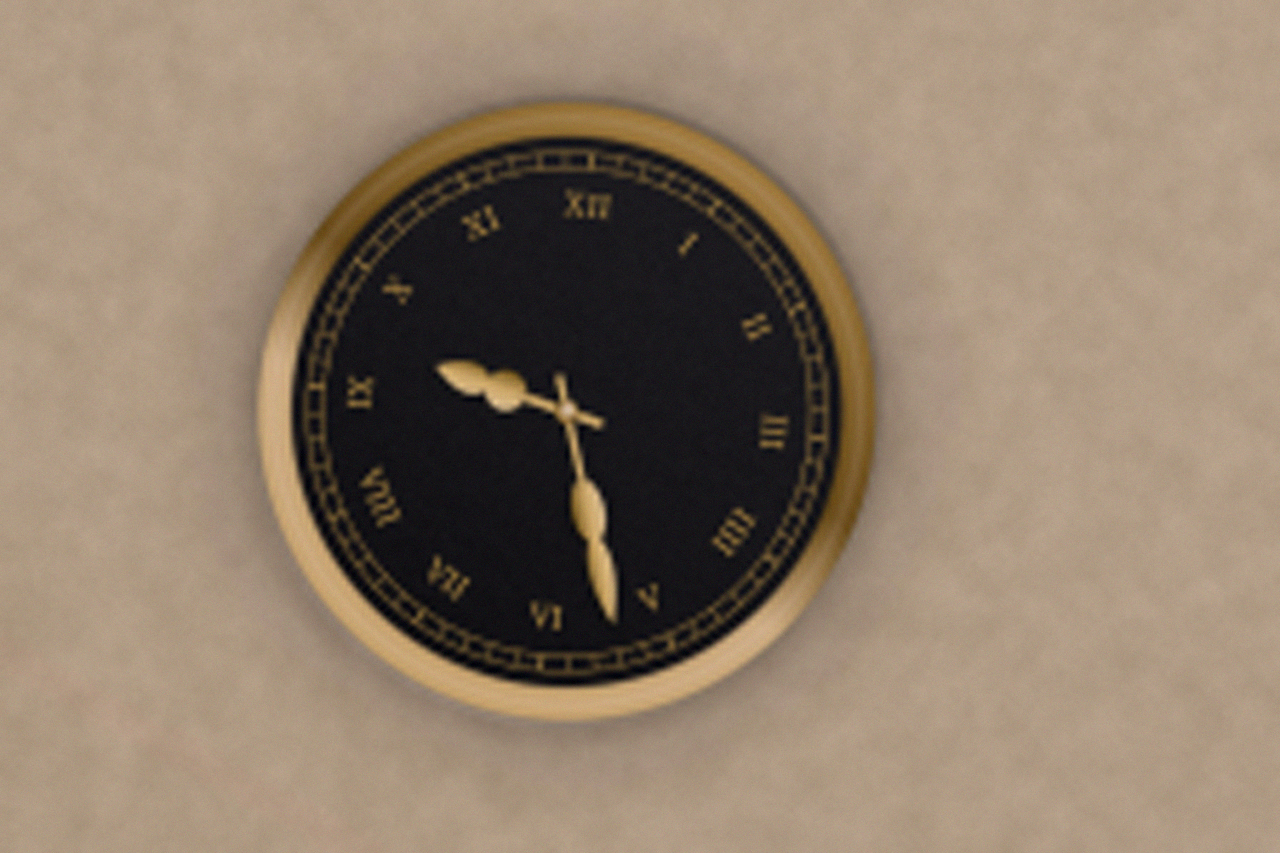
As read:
9:27
